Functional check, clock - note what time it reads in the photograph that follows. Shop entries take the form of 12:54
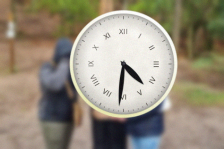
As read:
4:31
